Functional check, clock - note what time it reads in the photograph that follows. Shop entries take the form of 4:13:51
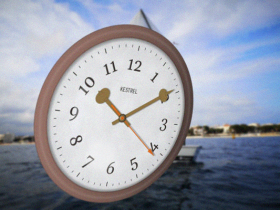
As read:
10:09:21
